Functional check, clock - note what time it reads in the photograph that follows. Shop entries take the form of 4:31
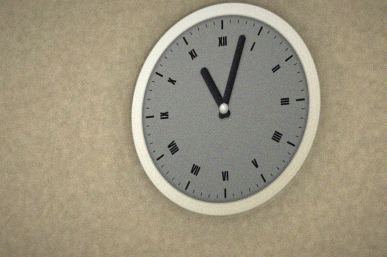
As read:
11:03
